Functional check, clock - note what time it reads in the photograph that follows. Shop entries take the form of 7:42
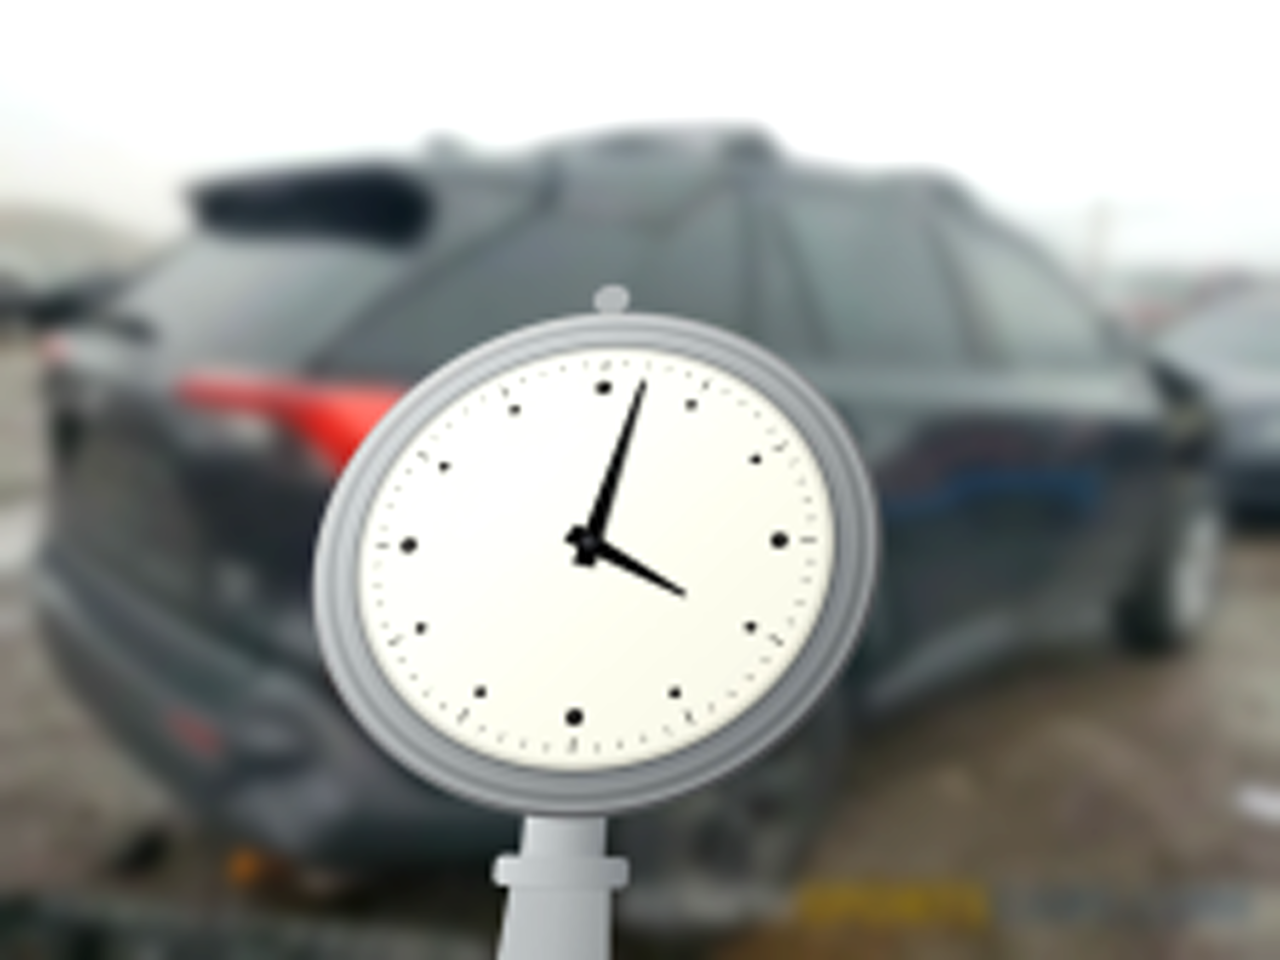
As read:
4:02
